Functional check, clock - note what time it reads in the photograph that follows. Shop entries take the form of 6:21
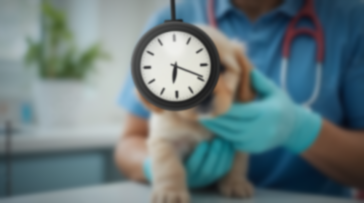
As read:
6:19
